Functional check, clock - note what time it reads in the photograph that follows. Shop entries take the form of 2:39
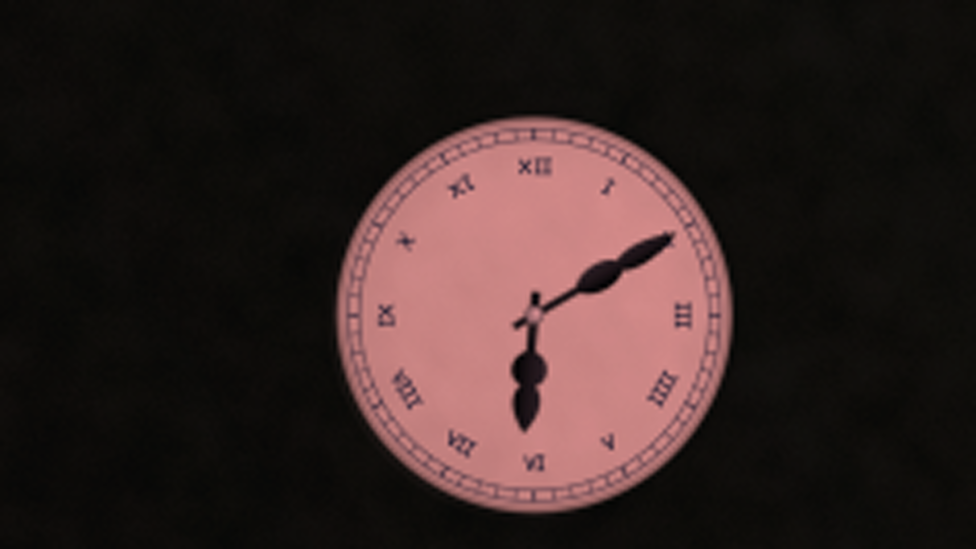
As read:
6:10
